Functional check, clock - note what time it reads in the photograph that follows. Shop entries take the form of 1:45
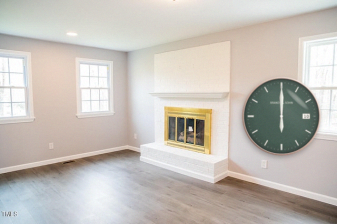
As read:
6:00
